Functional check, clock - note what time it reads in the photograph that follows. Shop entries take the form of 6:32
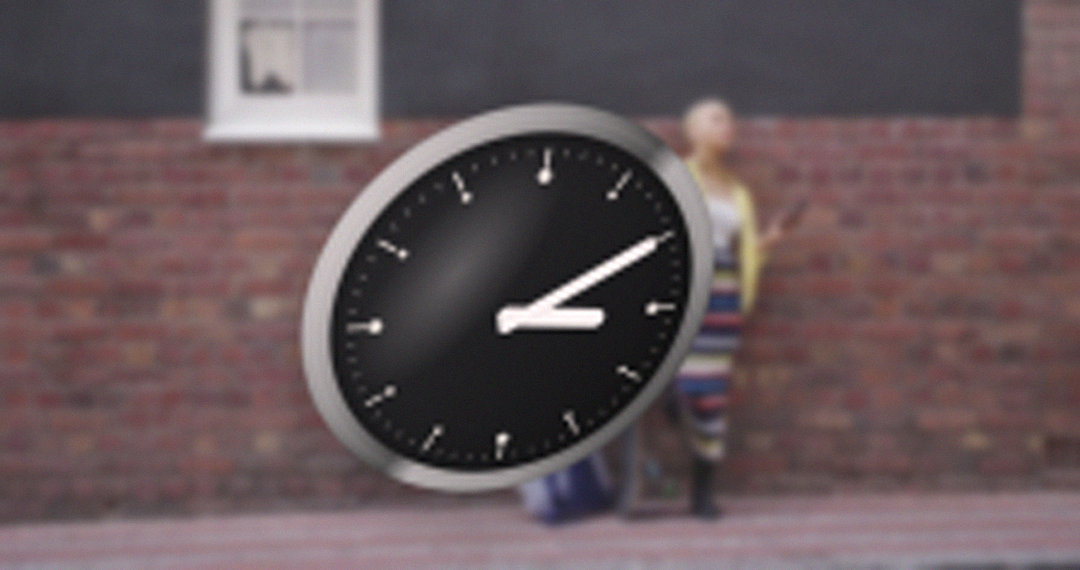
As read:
3:10
